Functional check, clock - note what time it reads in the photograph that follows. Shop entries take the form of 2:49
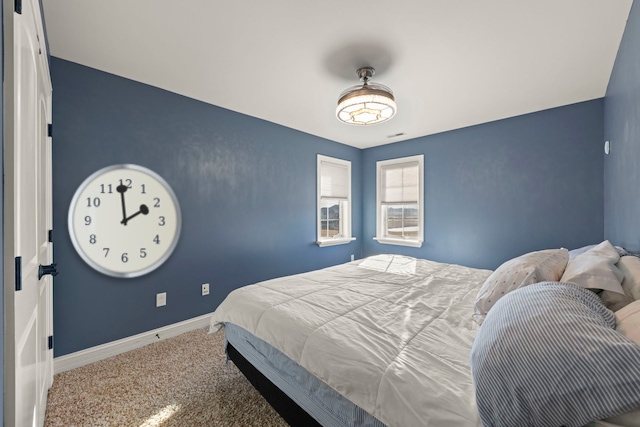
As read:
1:59
